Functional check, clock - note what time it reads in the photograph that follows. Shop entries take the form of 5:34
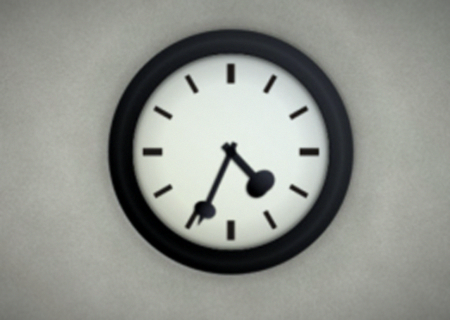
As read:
4:34
